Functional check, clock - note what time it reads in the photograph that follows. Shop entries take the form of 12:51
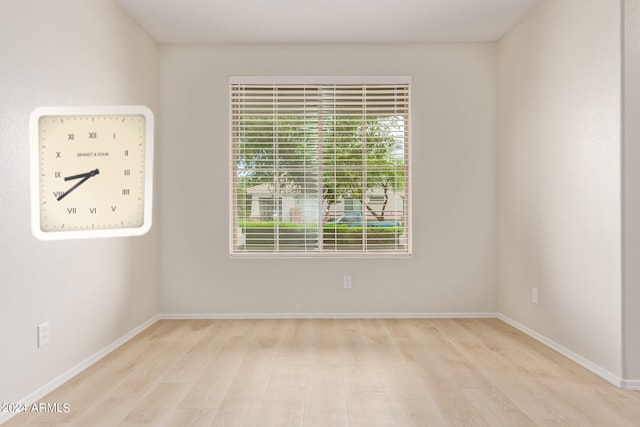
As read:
8:39
